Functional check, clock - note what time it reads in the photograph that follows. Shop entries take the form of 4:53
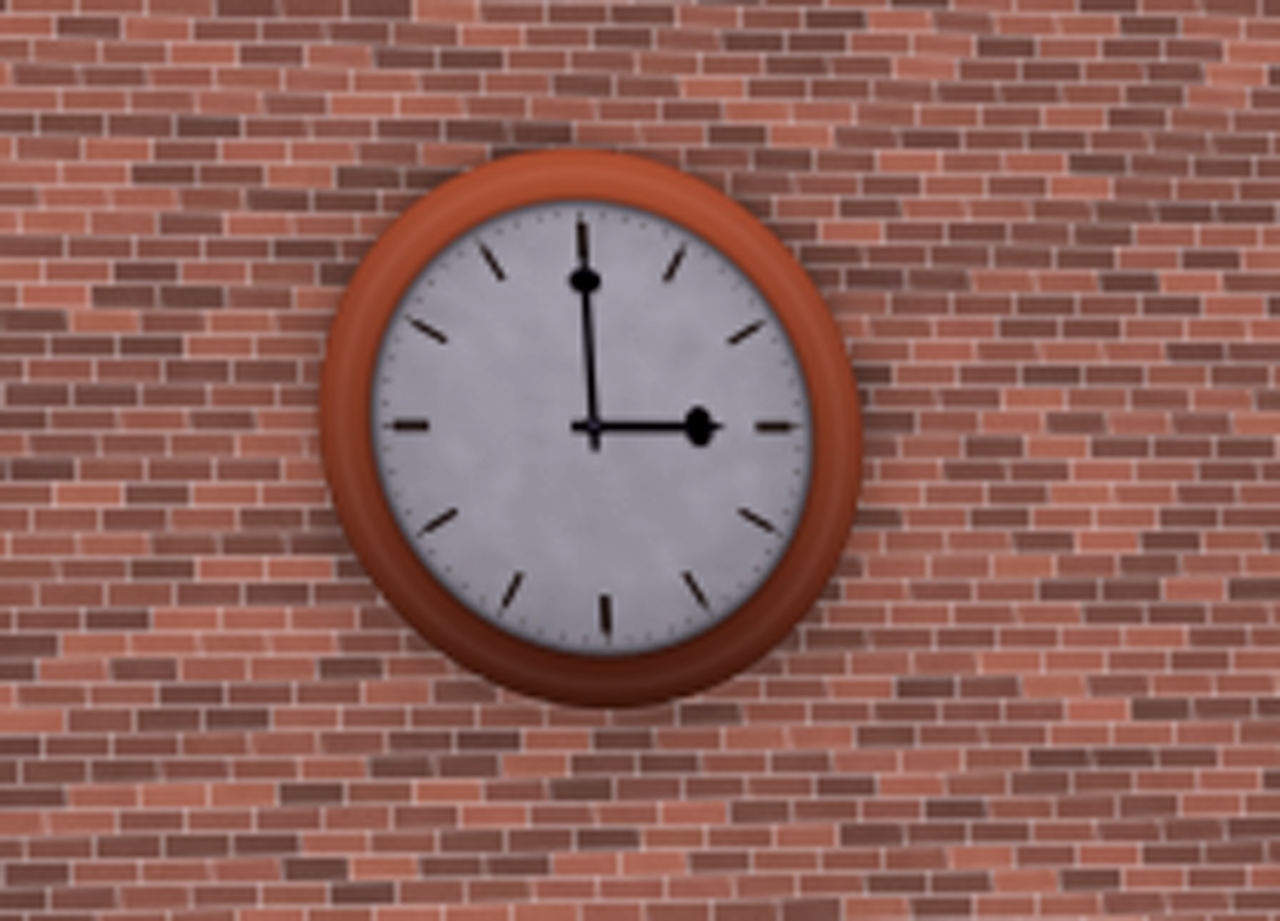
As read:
3:00
